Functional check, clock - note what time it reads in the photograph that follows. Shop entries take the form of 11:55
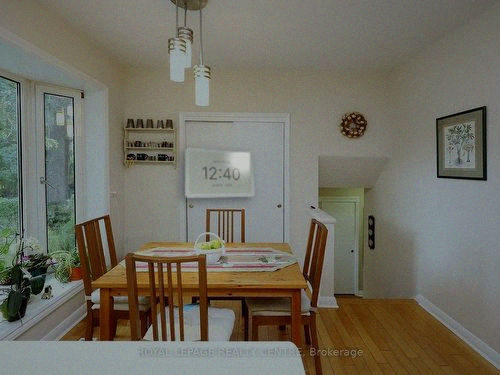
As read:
12:40
